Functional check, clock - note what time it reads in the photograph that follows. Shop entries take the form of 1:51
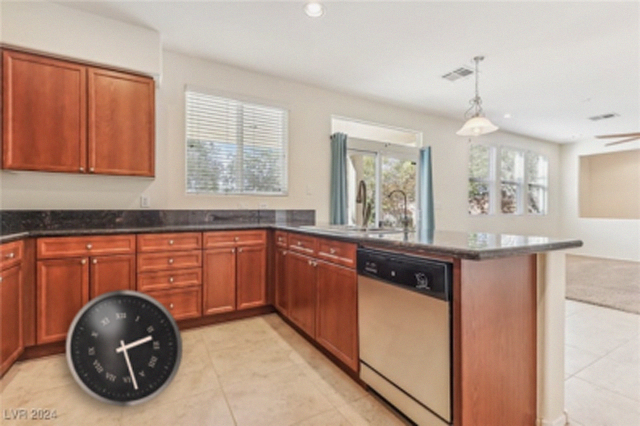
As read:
2:28
